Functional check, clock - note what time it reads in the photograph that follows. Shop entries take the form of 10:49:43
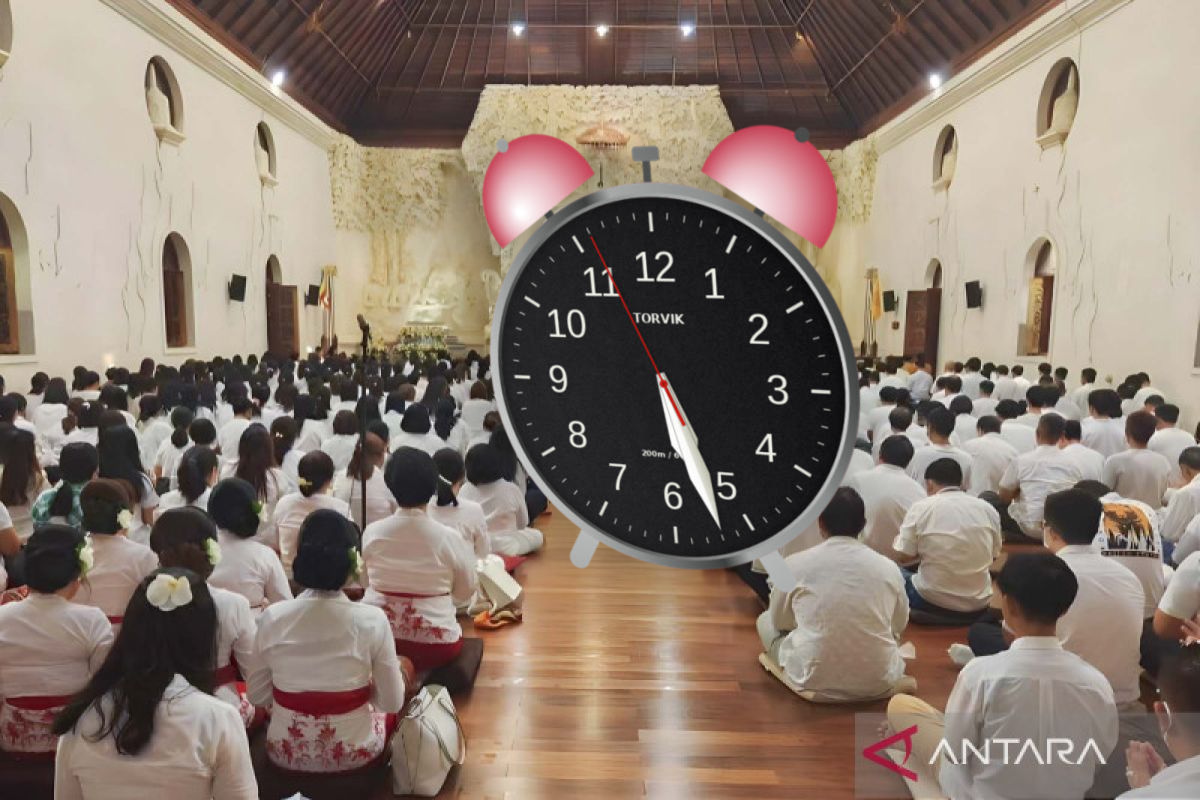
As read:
5:26:56
